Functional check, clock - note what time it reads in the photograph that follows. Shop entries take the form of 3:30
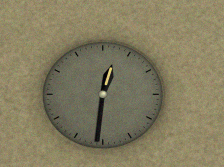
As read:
12:31
